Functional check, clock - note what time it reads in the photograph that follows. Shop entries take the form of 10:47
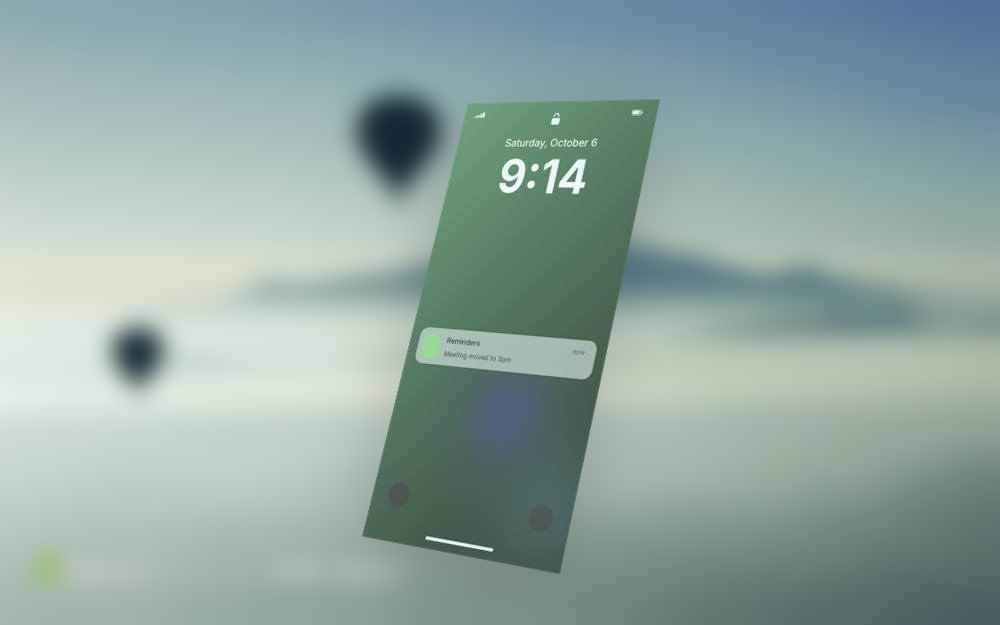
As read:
9:14
